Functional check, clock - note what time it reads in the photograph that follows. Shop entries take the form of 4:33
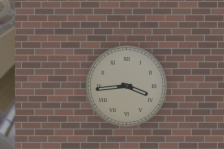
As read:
3:44
